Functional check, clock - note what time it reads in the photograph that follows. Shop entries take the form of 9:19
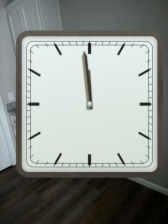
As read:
11:59
